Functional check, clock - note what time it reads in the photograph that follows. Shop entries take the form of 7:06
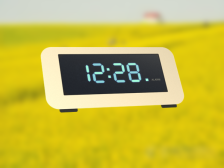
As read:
12:28
